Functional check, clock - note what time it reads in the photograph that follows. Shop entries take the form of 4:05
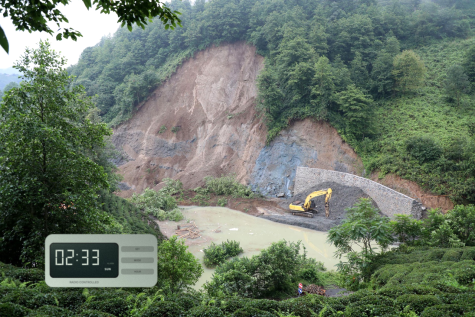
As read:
2:33
